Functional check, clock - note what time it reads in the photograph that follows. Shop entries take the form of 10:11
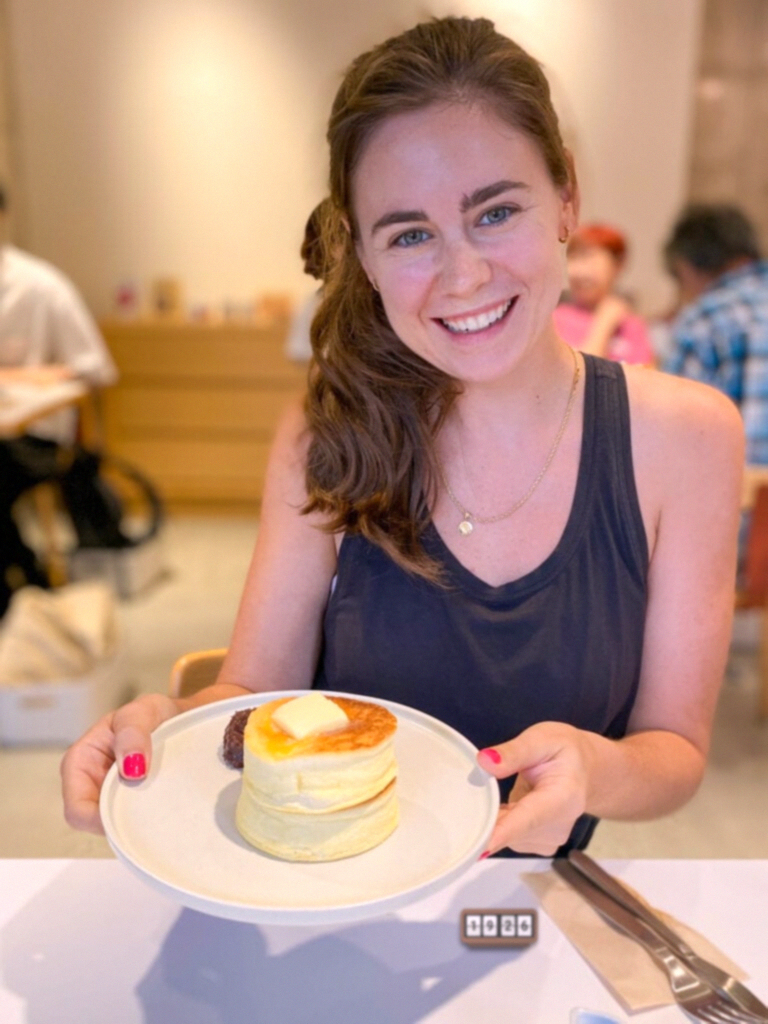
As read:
19:26
